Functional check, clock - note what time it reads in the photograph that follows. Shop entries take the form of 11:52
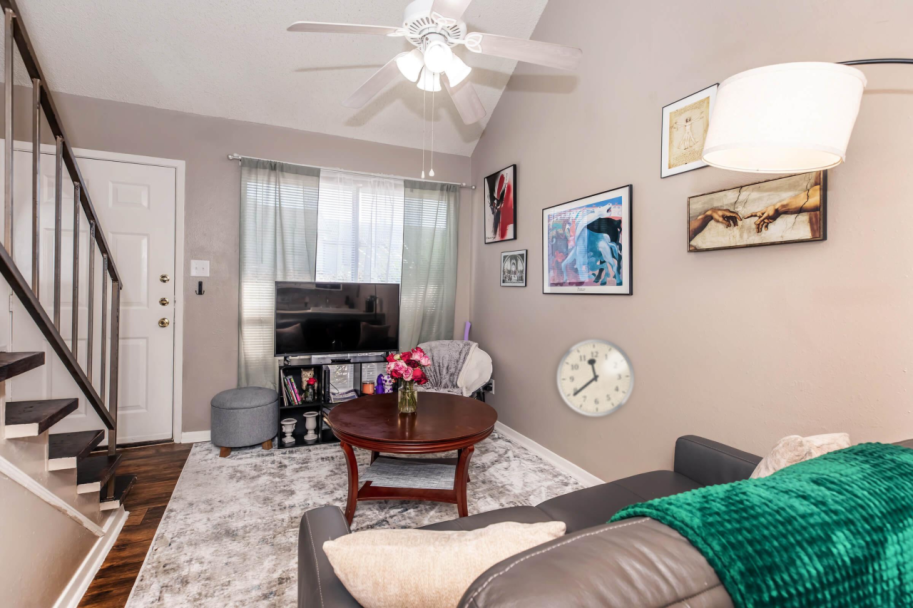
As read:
11:39
